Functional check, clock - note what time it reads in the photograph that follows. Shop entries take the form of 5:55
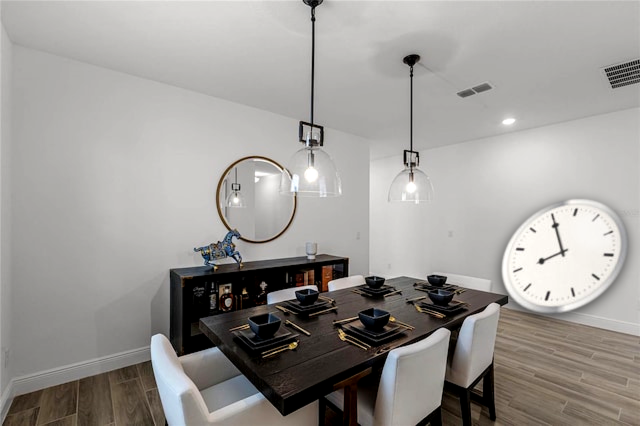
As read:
7:55
